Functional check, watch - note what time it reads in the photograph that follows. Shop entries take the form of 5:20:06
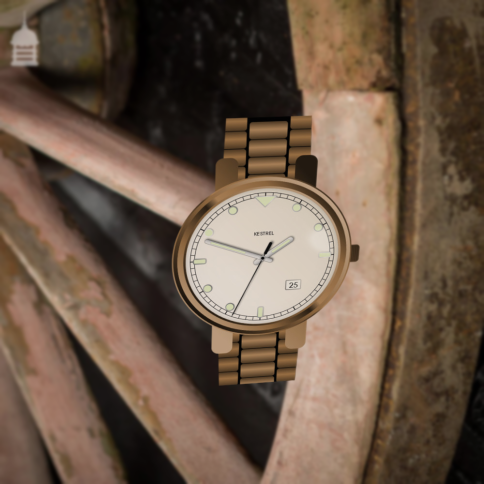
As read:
1:48:34
